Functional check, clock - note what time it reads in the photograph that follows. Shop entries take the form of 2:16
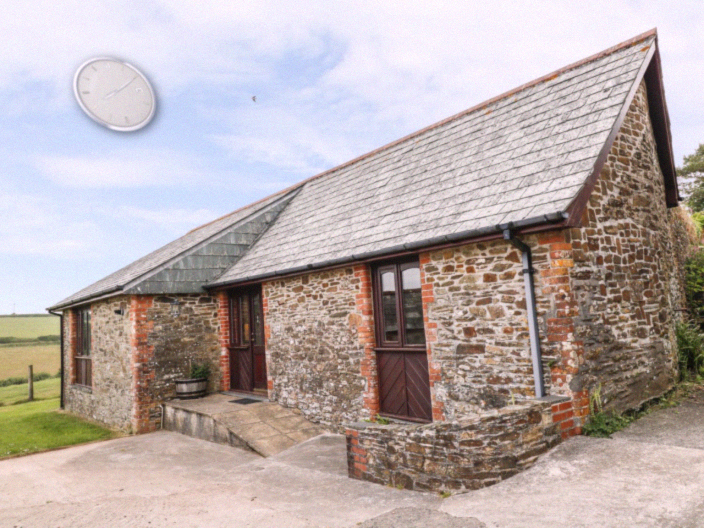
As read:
8:10
